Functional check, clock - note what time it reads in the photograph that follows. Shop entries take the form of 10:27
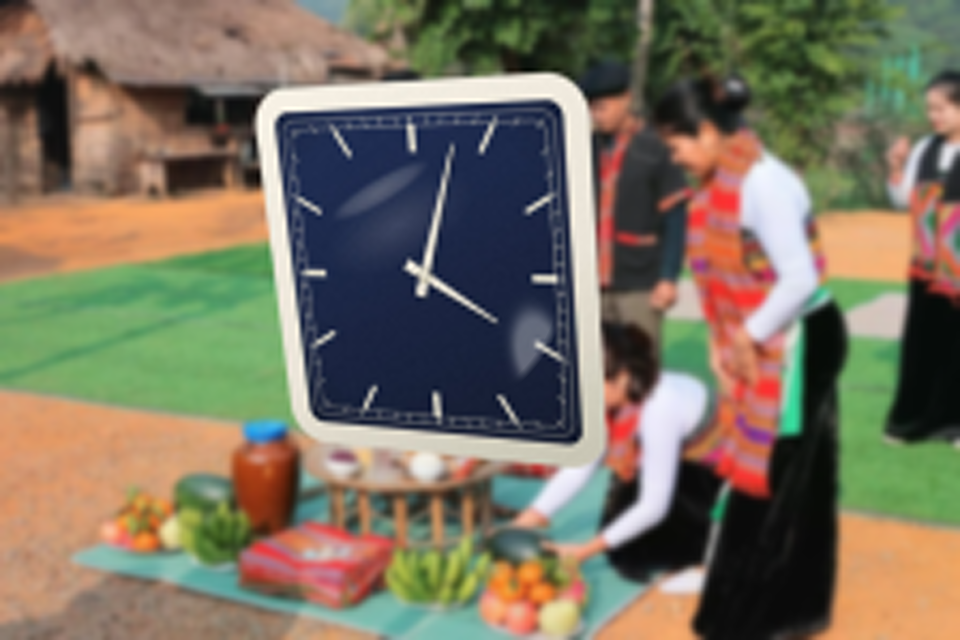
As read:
4:03
